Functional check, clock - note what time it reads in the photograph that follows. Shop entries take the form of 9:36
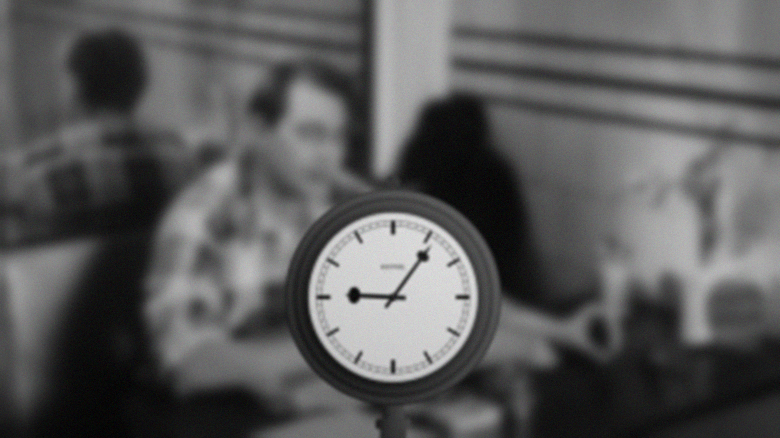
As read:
9:06
